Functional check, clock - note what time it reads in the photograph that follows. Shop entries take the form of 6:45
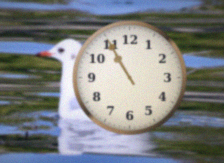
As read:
10:55
